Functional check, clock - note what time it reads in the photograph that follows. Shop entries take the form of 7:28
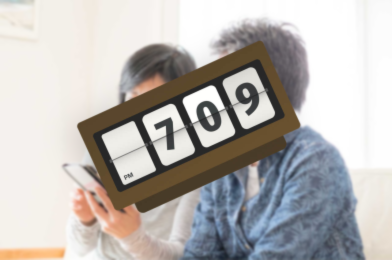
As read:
7:09
